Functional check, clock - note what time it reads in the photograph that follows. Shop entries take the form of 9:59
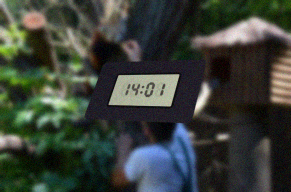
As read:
14:01
